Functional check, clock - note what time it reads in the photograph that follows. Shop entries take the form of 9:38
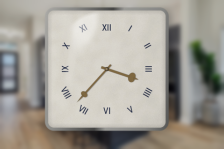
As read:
3:37
